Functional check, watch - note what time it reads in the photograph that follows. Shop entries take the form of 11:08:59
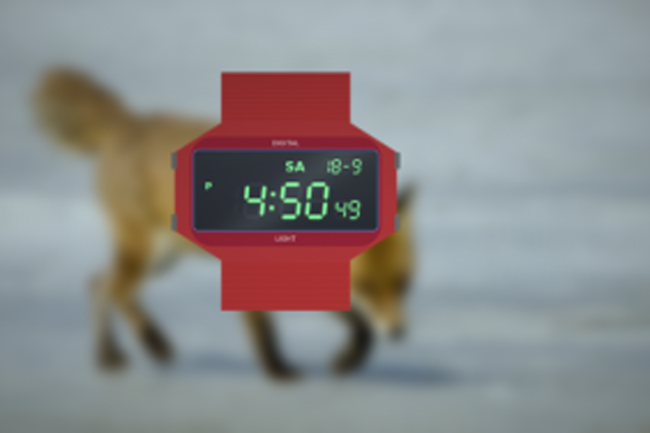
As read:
4:50:49
